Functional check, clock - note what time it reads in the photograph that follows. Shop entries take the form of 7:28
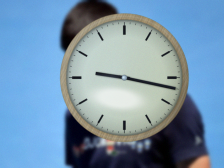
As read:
9:17
